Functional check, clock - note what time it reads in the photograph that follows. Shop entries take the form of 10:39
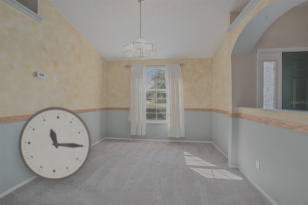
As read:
11:15
